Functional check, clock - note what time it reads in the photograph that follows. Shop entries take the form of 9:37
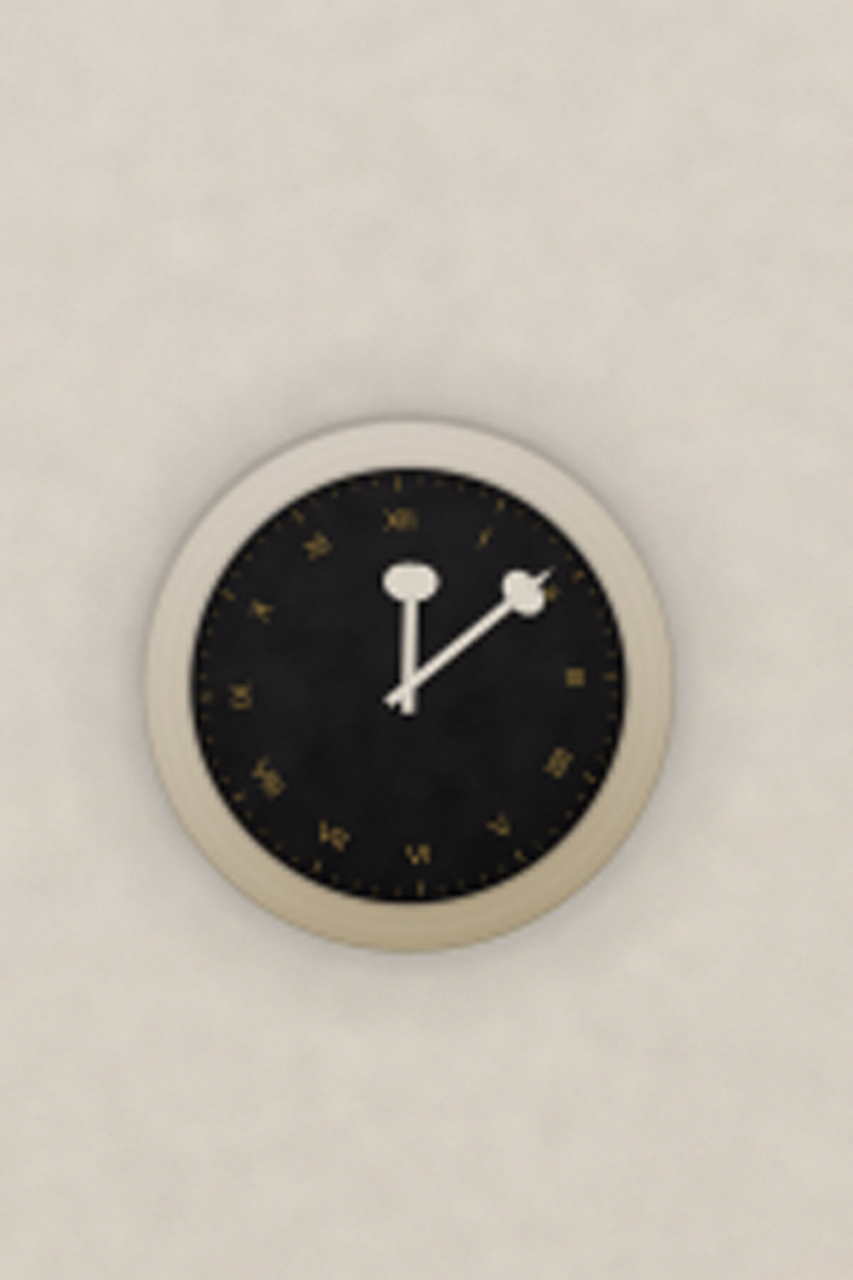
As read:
12:09
